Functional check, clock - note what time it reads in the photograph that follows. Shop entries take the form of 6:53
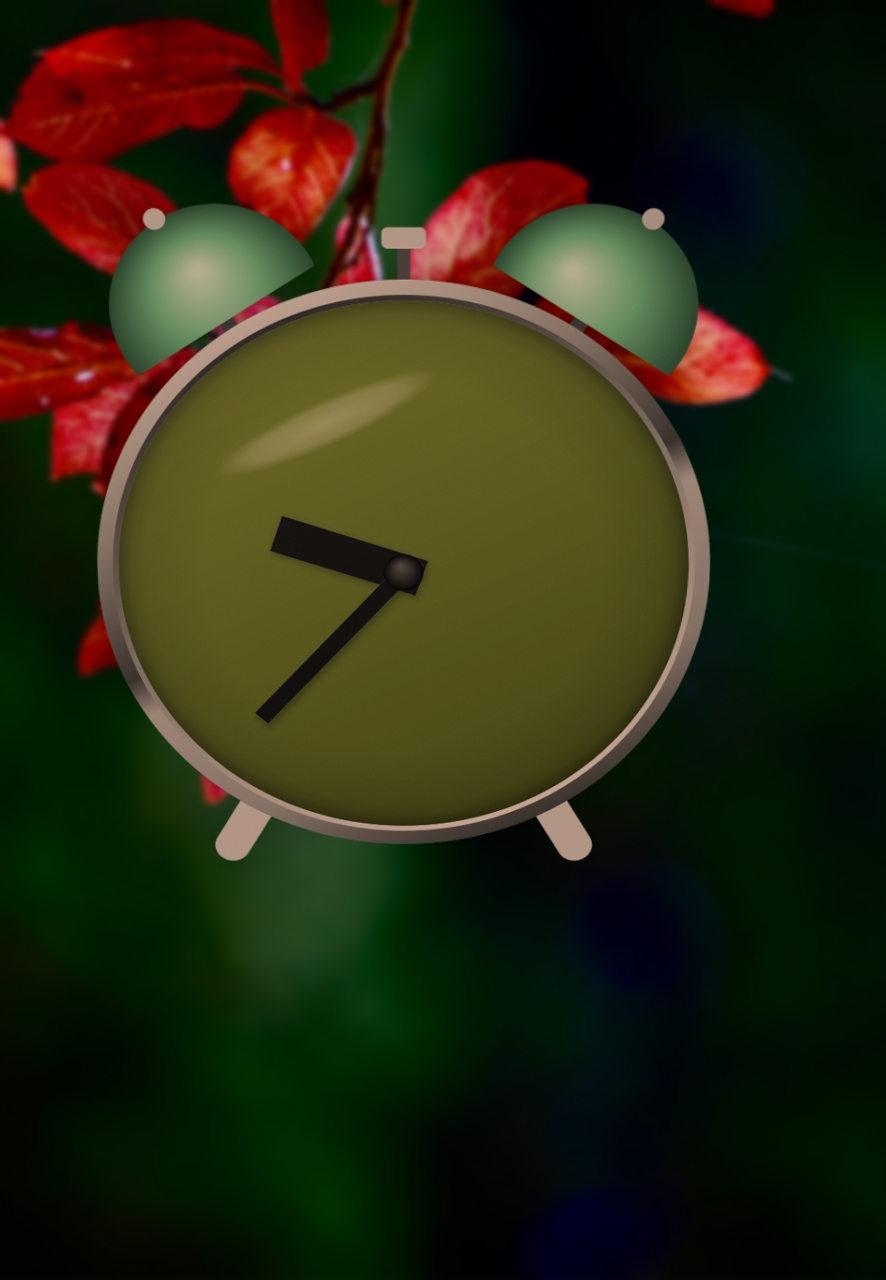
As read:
9:37
